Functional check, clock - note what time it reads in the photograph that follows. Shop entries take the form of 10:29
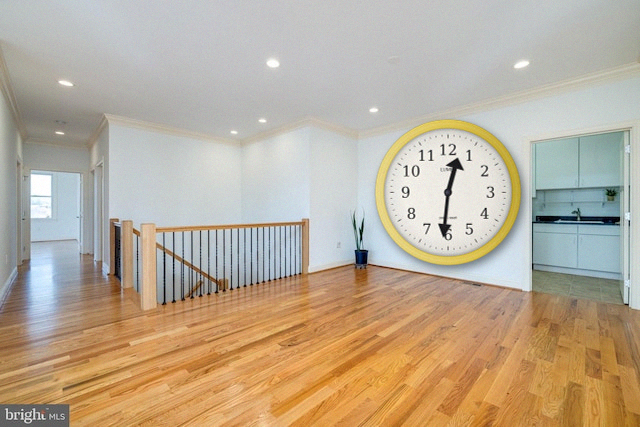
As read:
12:31
